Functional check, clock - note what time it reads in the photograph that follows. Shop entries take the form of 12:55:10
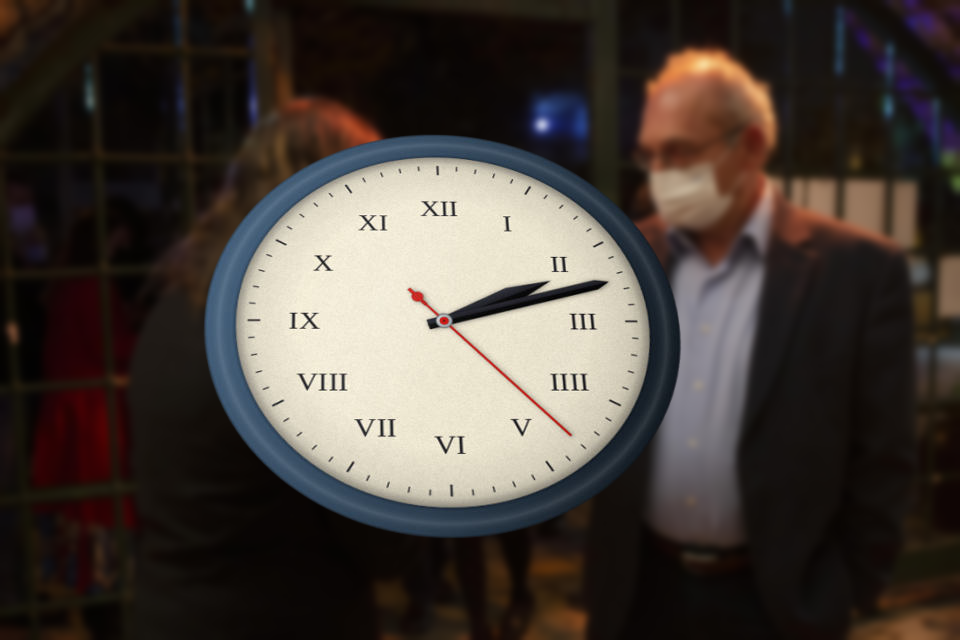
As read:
2:12:23
